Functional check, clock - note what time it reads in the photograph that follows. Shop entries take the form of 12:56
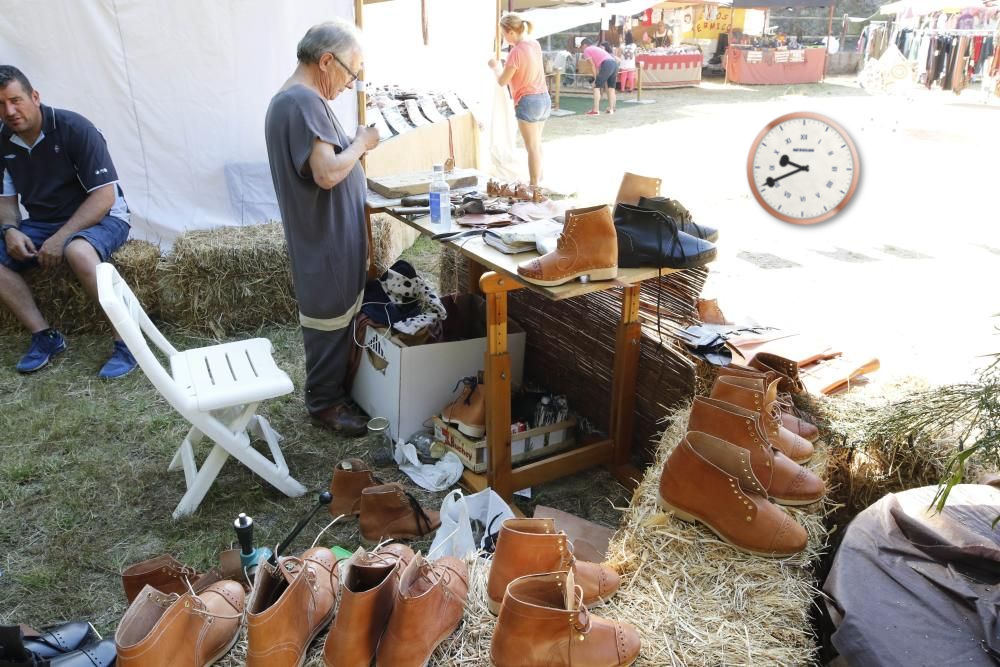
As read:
9:41
